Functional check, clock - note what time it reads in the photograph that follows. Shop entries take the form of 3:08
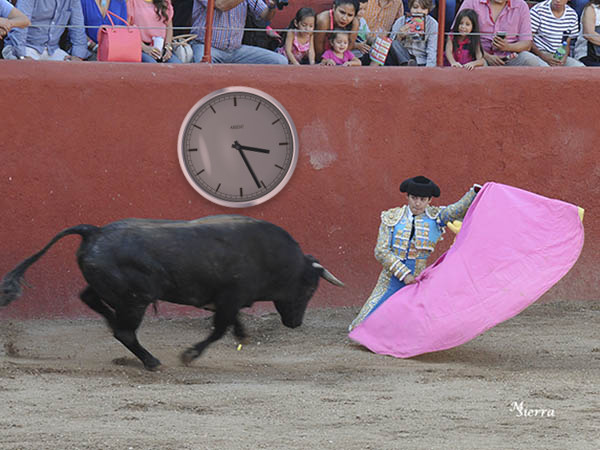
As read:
3:26
